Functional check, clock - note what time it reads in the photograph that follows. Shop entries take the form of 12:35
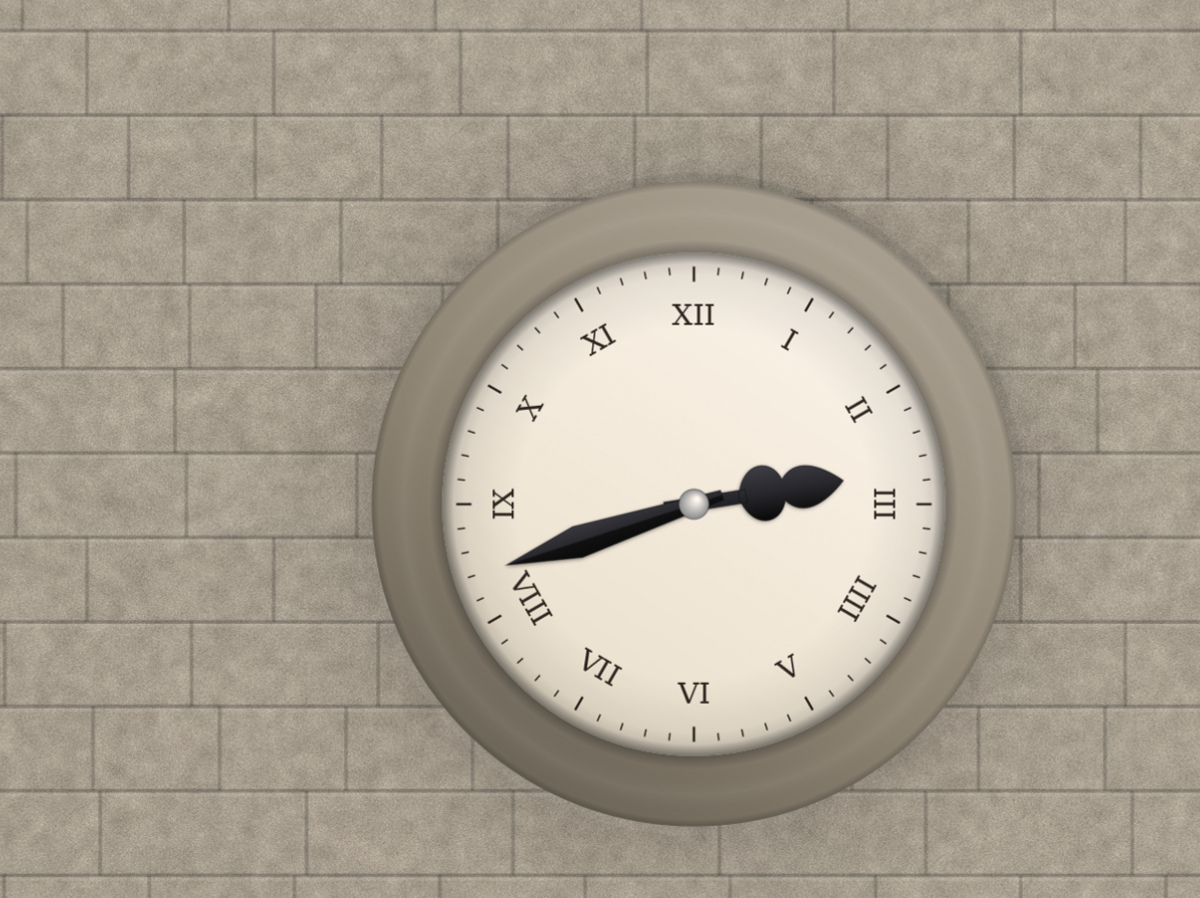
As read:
2:42
